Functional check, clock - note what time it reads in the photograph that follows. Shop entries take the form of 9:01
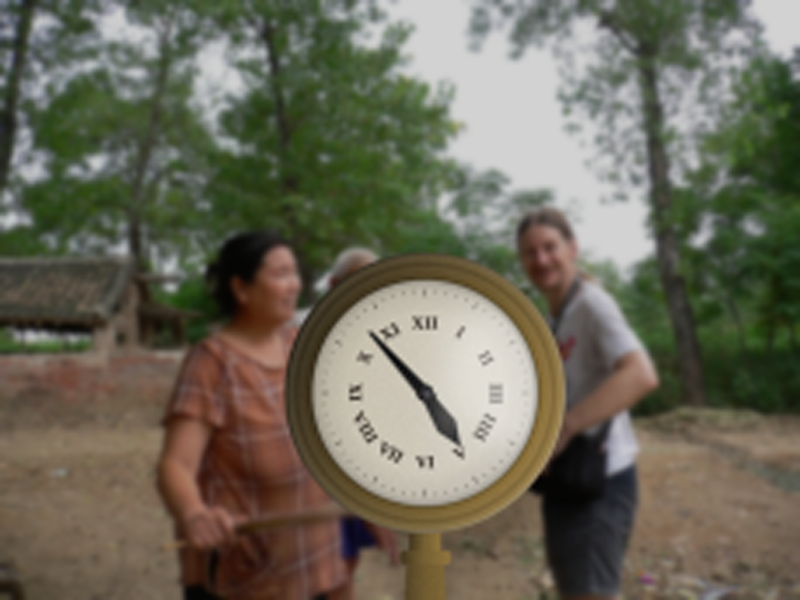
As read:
4:53
